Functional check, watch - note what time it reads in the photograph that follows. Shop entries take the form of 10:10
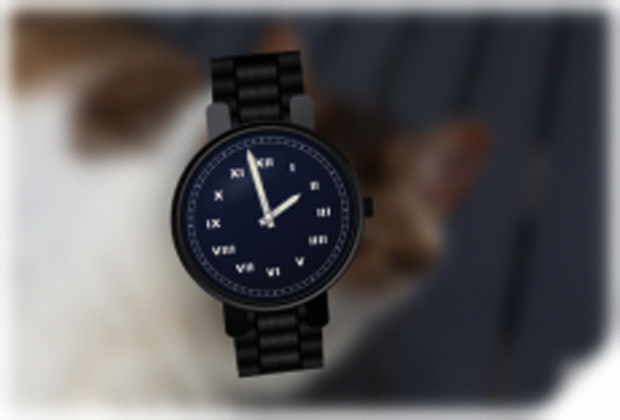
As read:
1:58
